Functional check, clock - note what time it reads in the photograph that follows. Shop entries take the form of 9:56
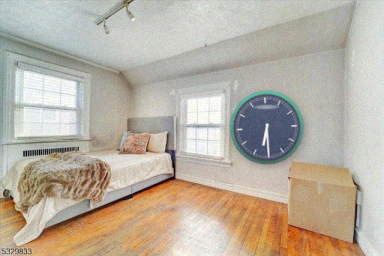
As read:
6:30
